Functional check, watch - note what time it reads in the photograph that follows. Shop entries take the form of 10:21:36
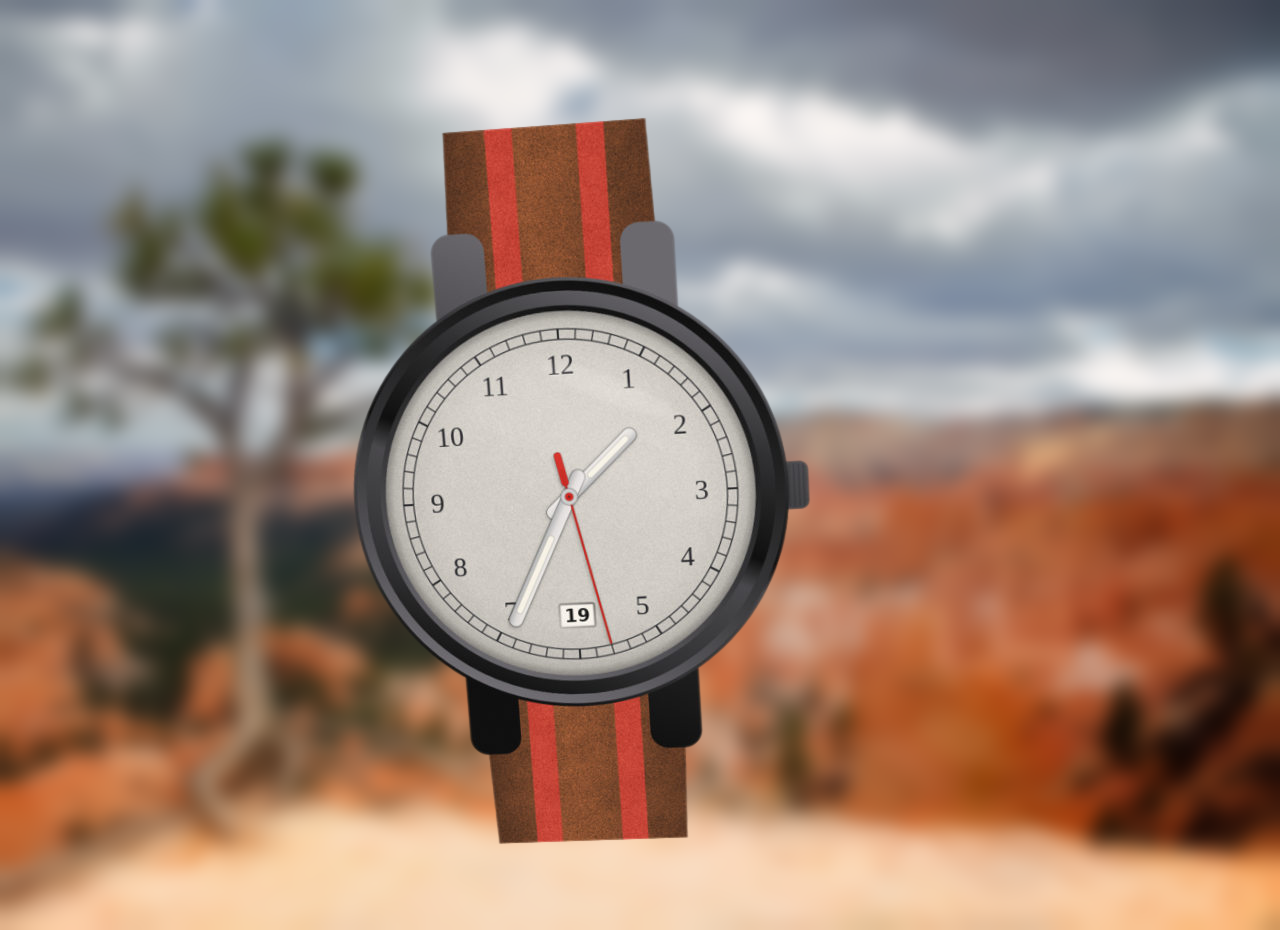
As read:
1:34:28
